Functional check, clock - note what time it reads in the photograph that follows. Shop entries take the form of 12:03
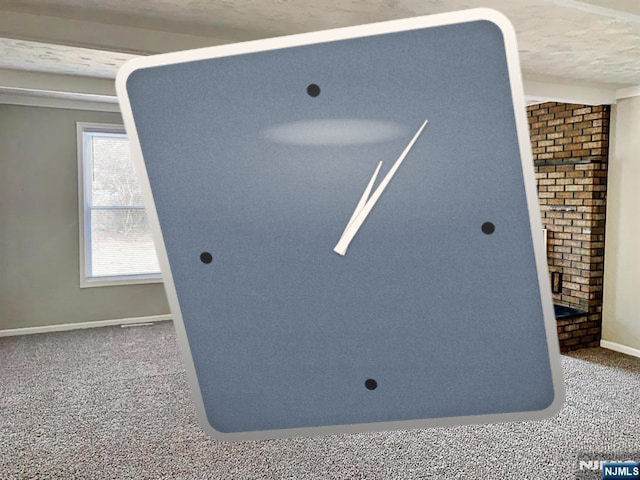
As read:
1:07
